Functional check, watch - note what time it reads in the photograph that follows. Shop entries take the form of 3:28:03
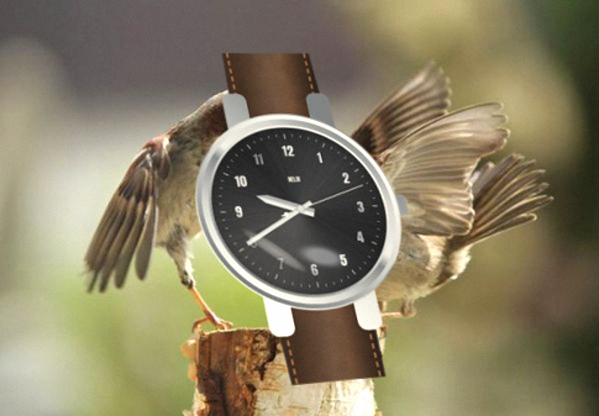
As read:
9:40:12
